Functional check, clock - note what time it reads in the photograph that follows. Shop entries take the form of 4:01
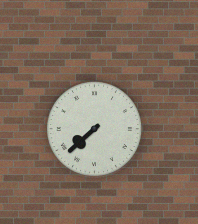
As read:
7:38
